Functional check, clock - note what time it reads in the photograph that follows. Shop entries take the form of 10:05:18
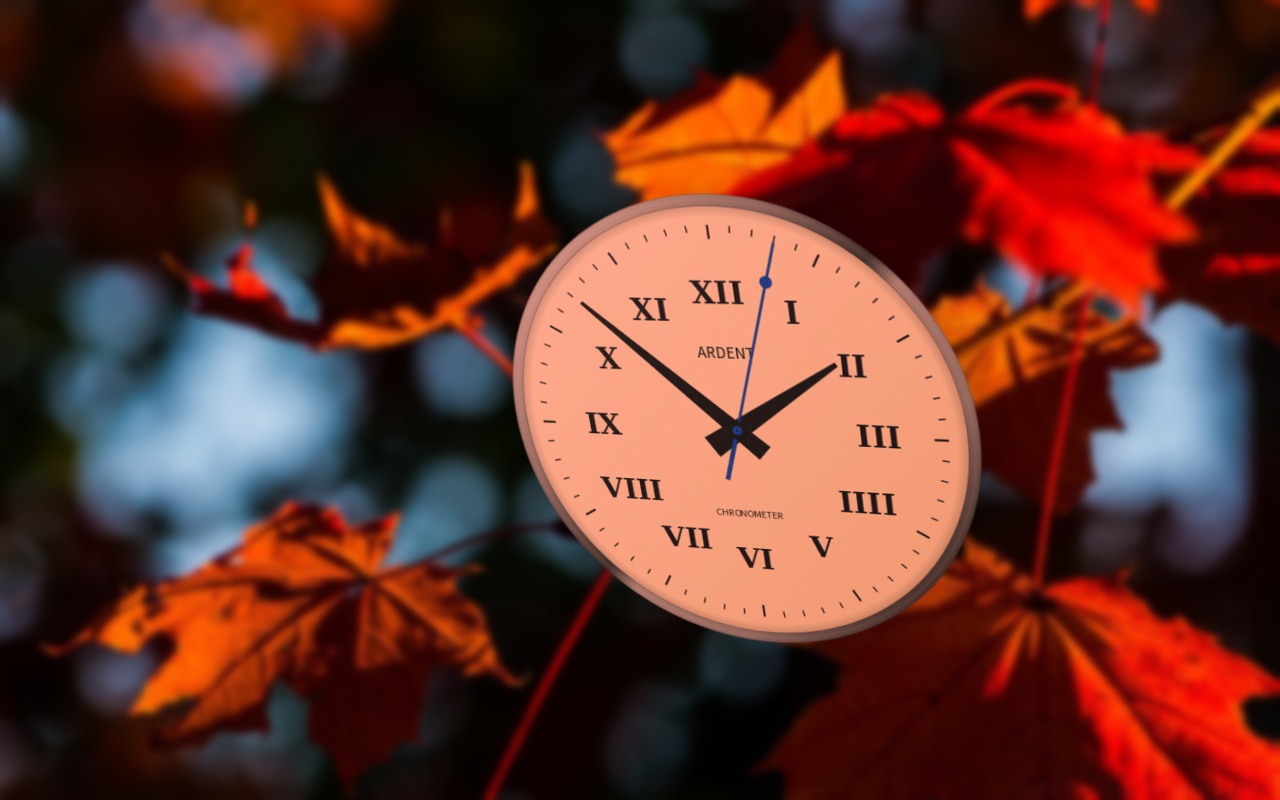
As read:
1:52:03
